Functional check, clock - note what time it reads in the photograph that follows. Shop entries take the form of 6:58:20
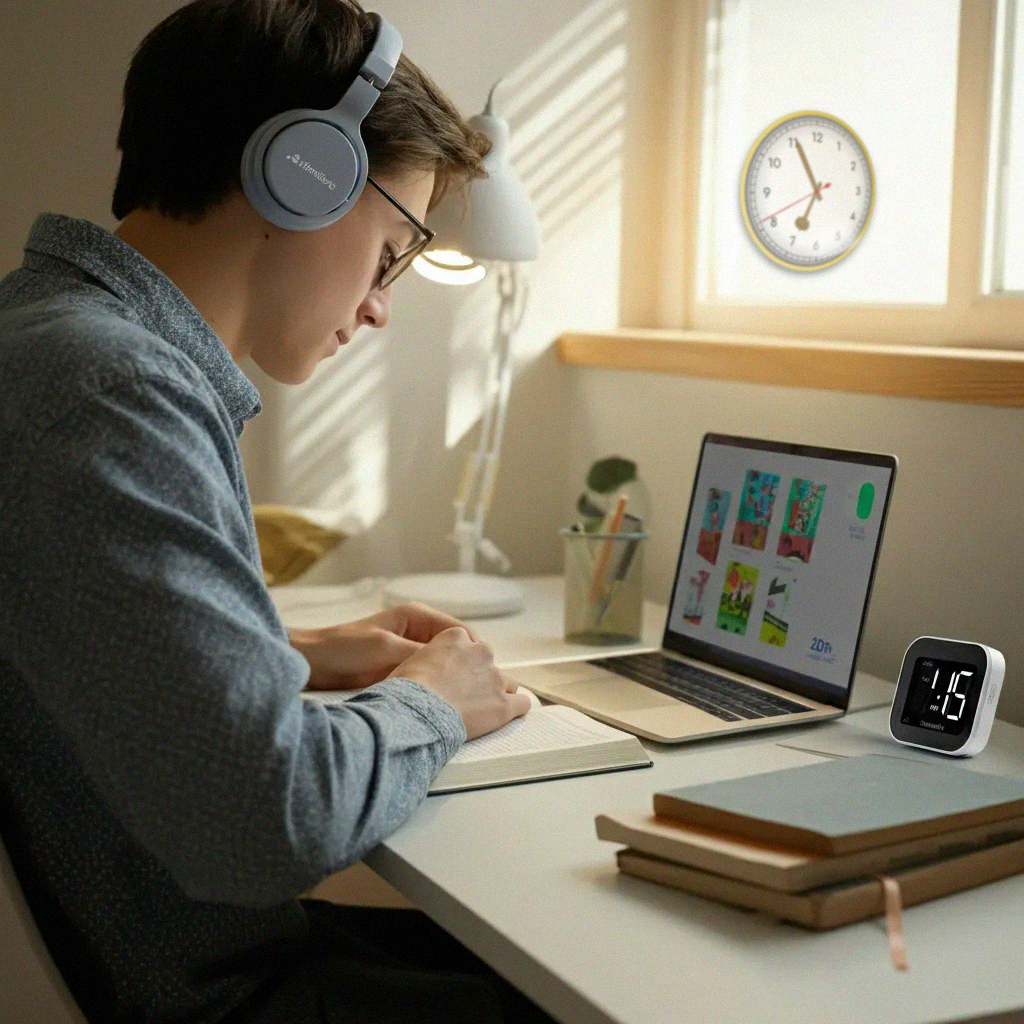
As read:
6:55:41
